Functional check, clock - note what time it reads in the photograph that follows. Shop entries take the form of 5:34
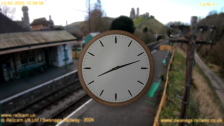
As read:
8:12
